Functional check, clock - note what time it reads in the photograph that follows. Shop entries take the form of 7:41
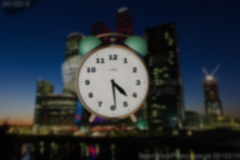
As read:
4:29
